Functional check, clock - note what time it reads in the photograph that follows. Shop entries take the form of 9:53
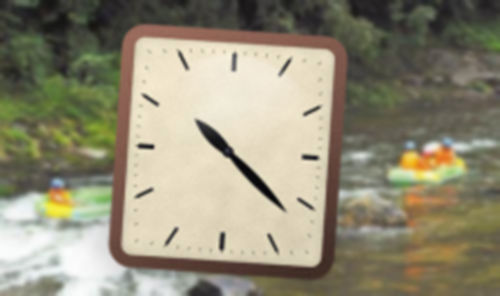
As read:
10:22
